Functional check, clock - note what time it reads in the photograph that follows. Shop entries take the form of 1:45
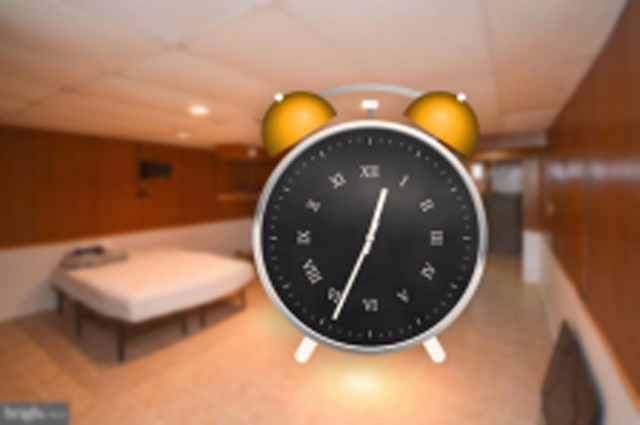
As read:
12:34
